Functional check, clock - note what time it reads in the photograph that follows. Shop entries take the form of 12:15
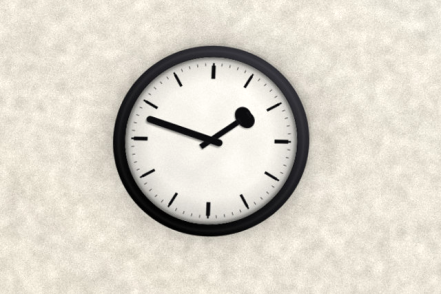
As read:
1:48
